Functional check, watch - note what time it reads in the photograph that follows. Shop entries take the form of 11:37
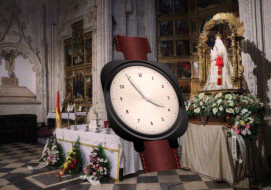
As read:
3:55
